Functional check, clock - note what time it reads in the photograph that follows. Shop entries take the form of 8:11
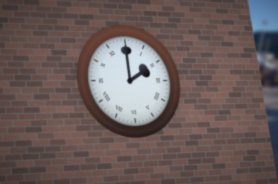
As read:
2:00
